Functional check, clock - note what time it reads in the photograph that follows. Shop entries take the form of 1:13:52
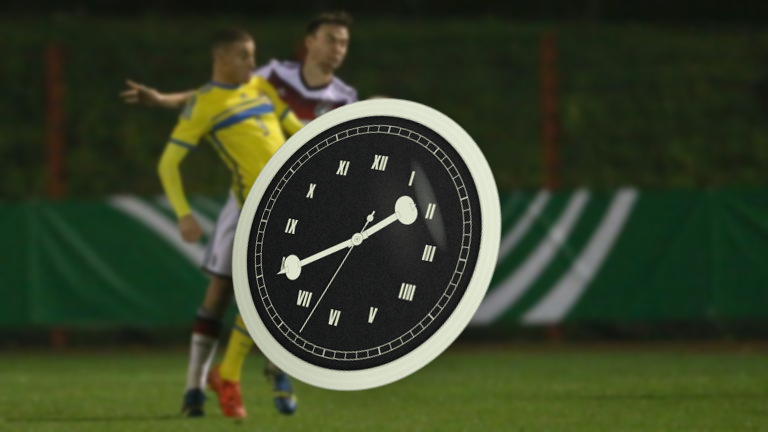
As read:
1:39:33
